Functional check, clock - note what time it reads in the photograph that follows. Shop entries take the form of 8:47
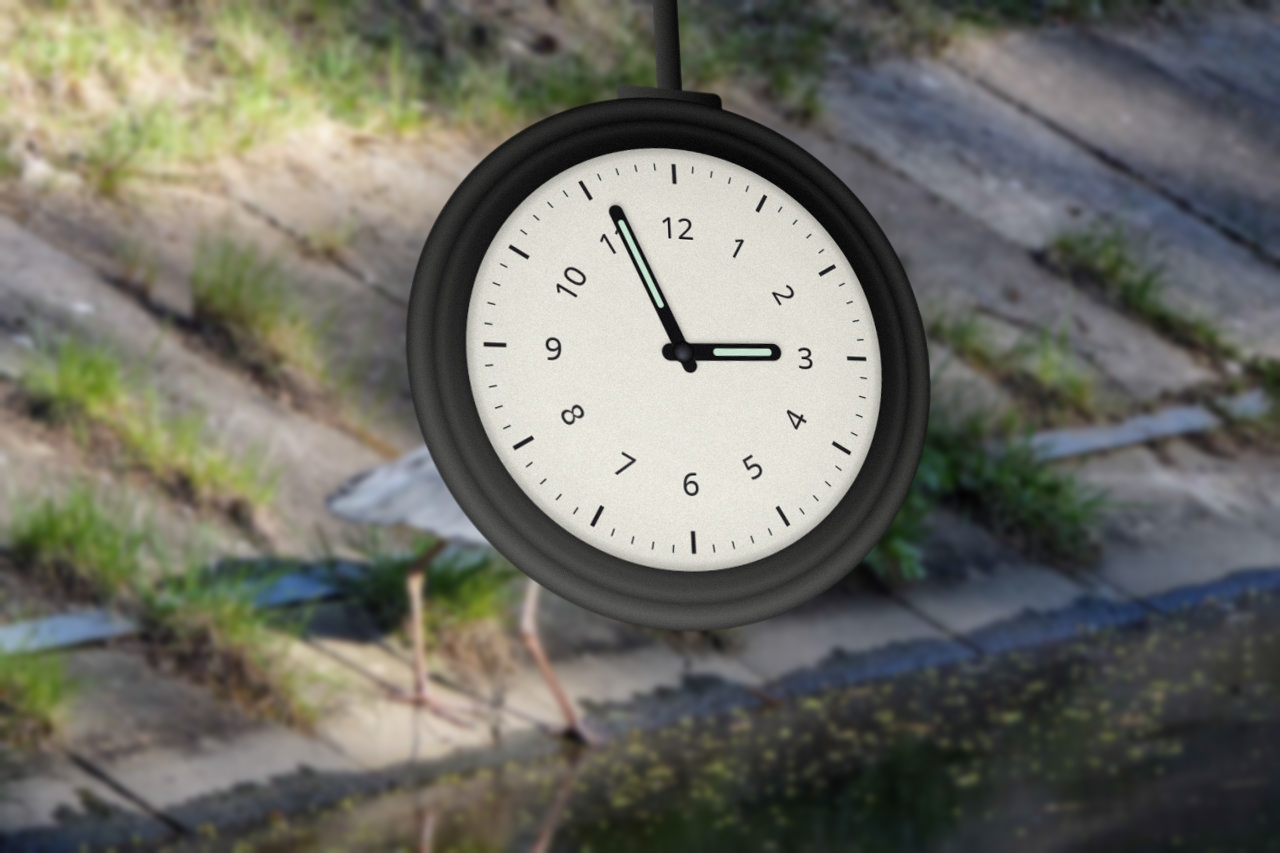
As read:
2:56
